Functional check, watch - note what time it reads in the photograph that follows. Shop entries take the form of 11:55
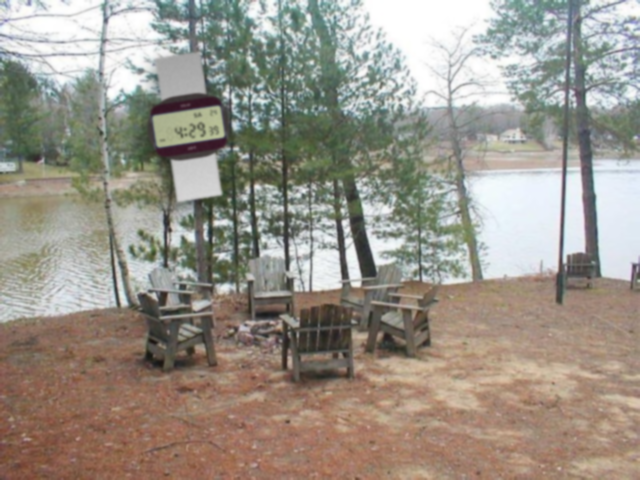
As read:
4:29
